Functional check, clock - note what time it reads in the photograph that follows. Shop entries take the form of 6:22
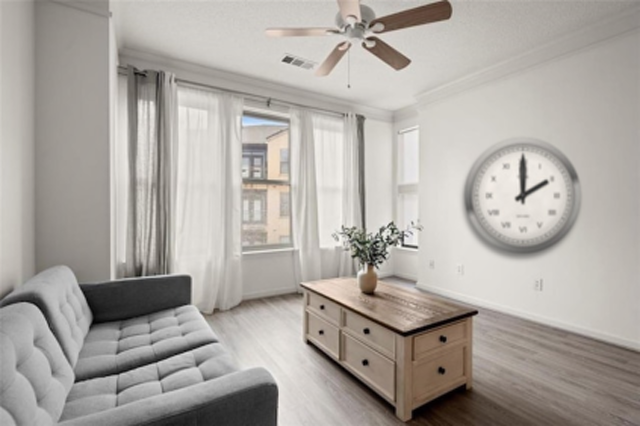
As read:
2:00
